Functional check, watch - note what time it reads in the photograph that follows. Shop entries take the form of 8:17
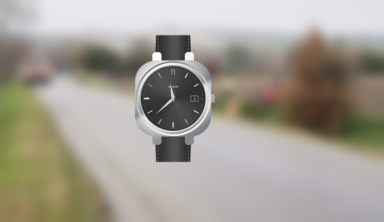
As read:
11:38
